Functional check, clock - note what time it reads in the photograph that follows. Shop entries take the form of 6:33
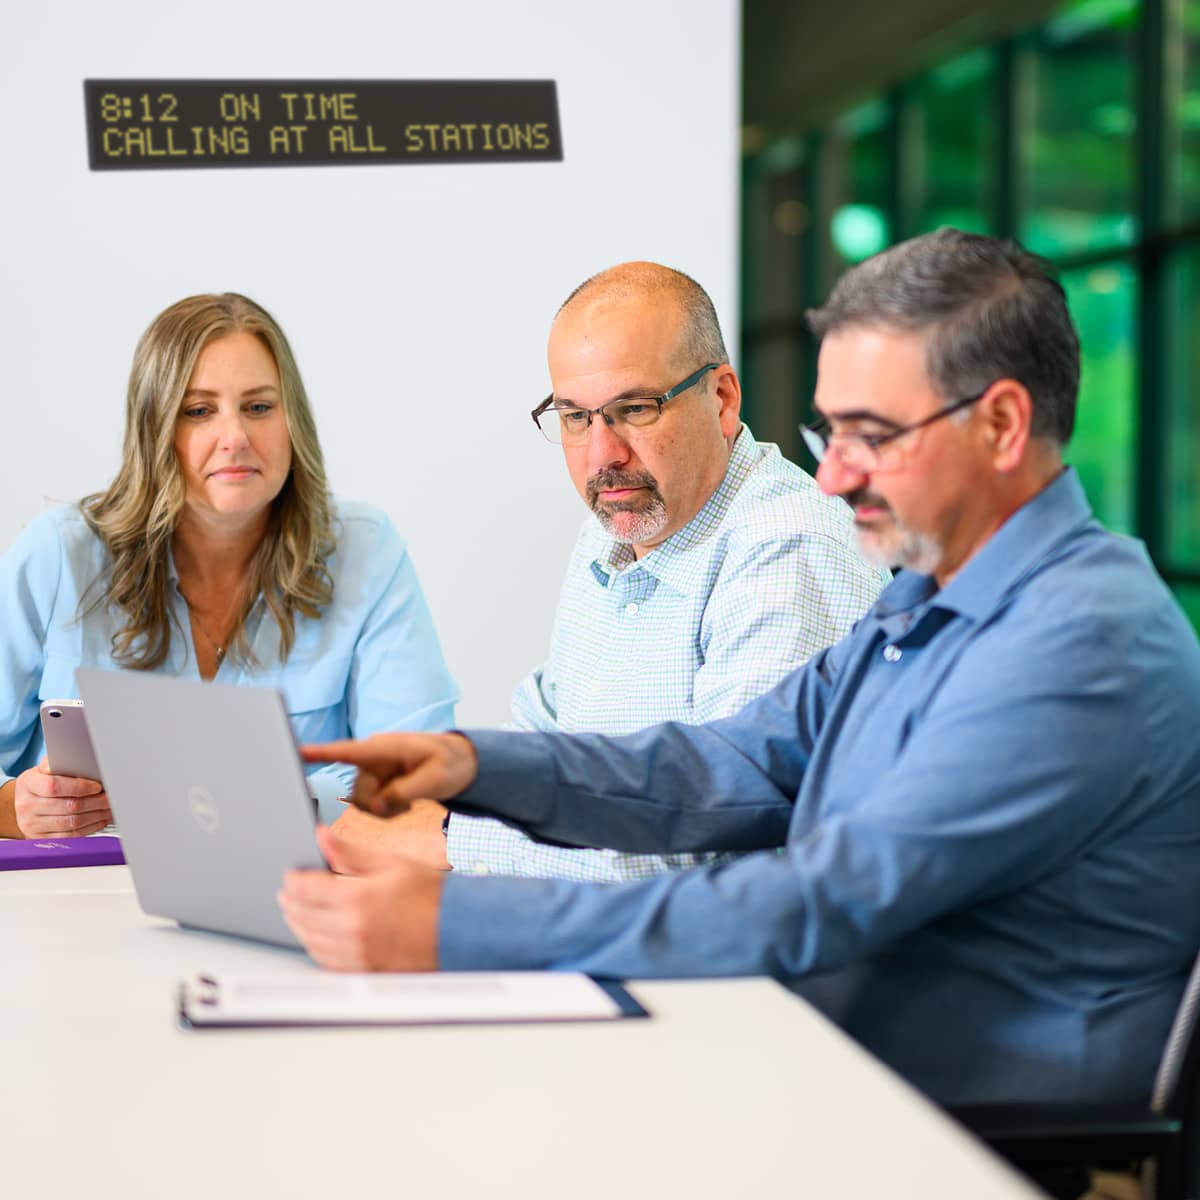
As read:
8:12
